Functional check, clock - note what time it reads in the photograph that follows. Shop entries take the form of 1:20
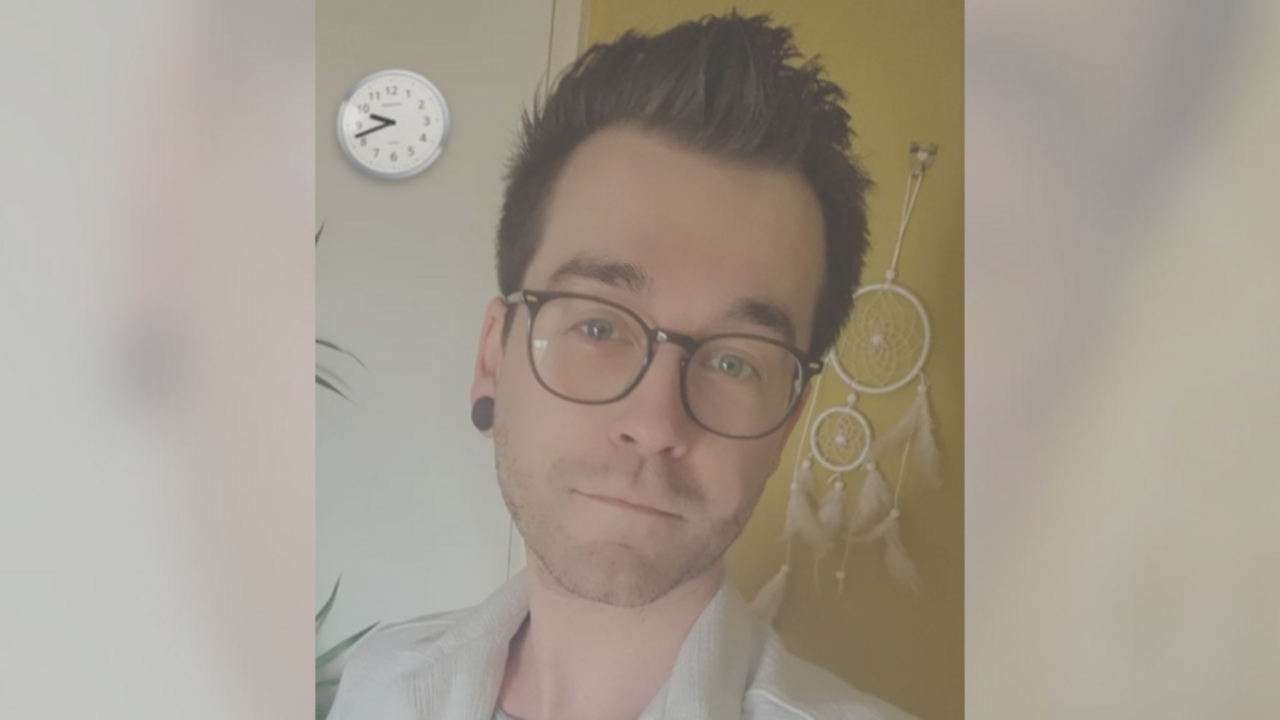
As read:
9:42
